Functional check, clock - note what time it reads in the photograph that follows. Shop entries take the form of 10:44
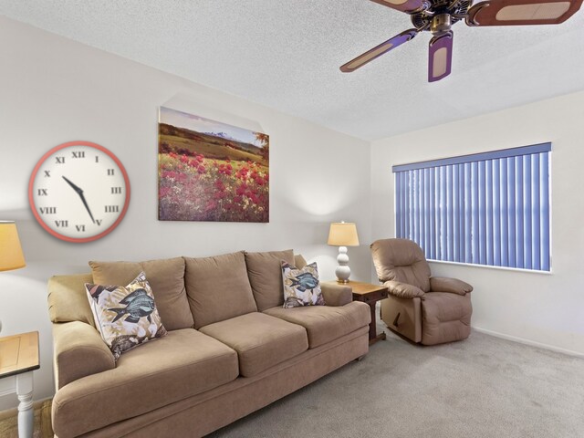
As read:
10:26
